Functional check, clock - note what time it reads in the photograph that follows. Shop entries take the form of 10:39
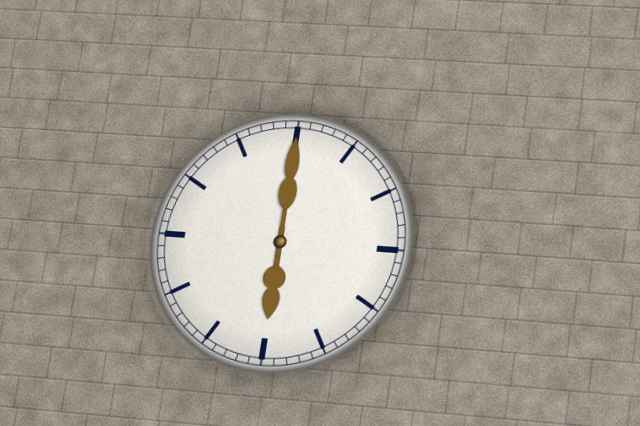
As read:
6:00
